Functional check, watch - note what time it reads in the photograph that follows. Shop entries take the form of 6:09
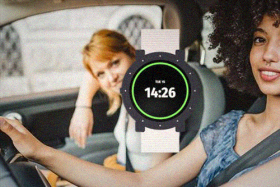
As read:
14:26
